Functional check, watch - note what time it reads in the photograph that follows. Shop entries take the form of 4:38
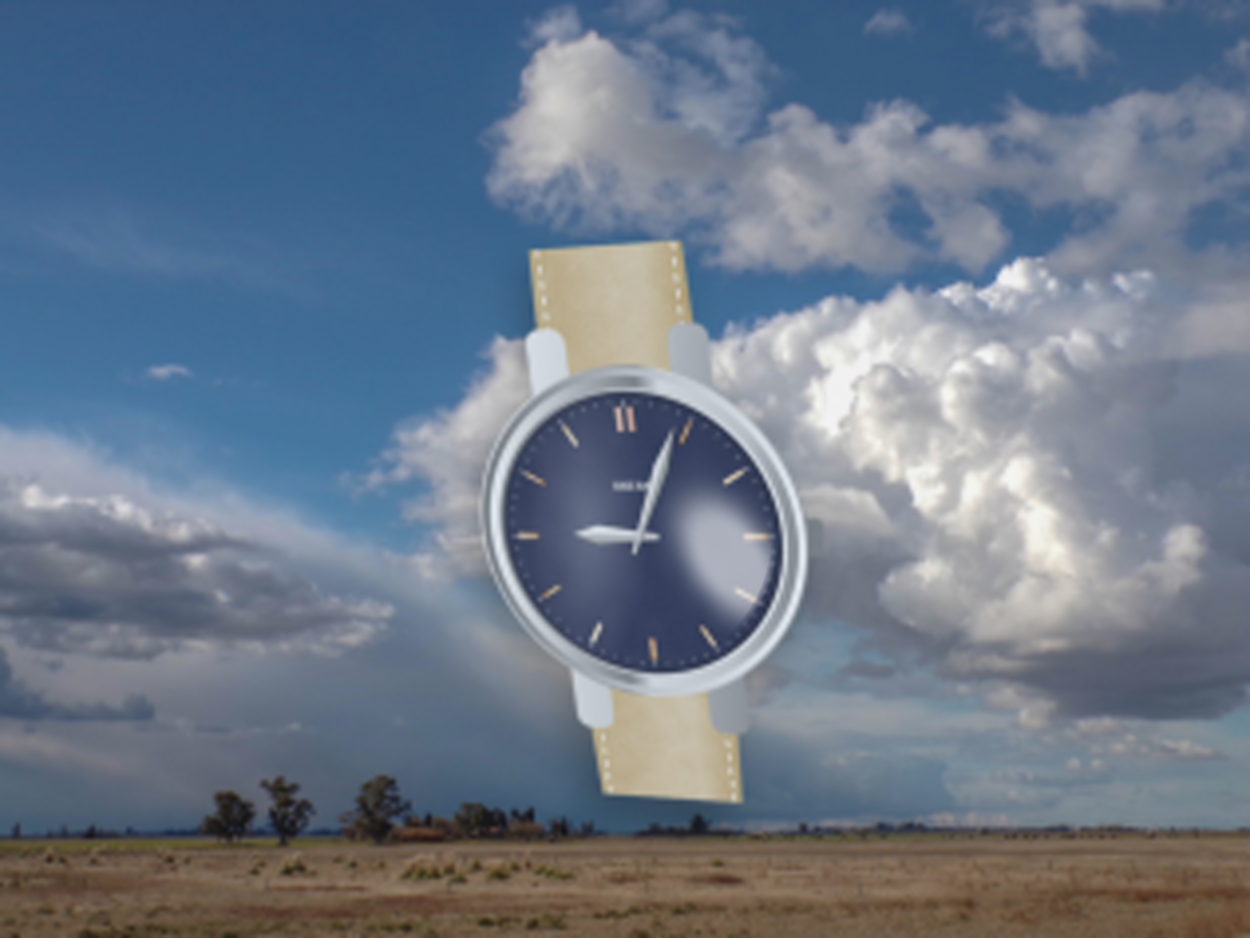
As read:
9:04
